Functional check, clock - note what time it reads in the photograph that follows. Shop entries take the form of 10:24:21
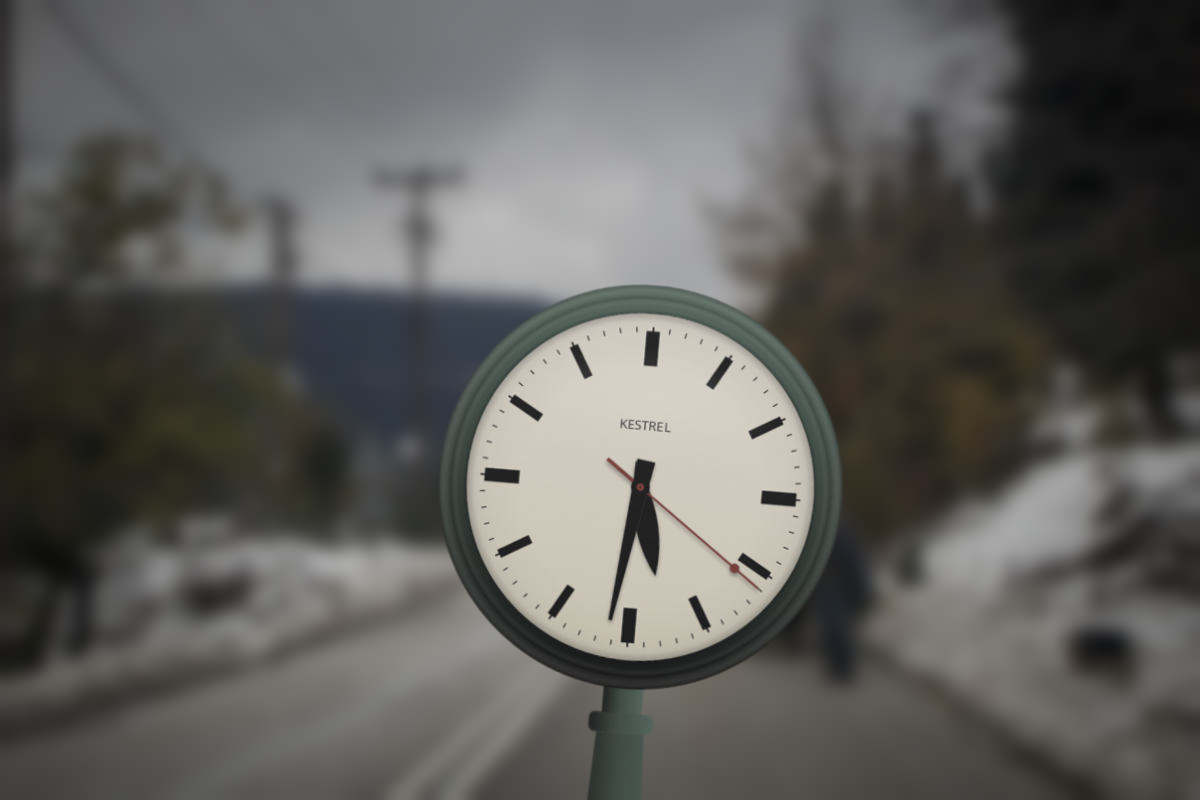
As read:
5:31:21
